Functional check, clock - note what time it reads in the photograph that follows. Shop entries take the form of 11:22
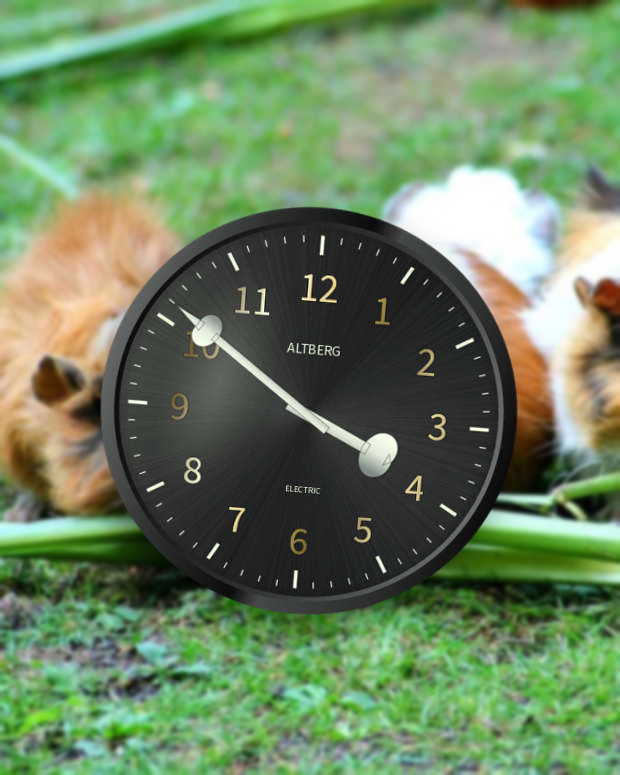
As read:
3:51
